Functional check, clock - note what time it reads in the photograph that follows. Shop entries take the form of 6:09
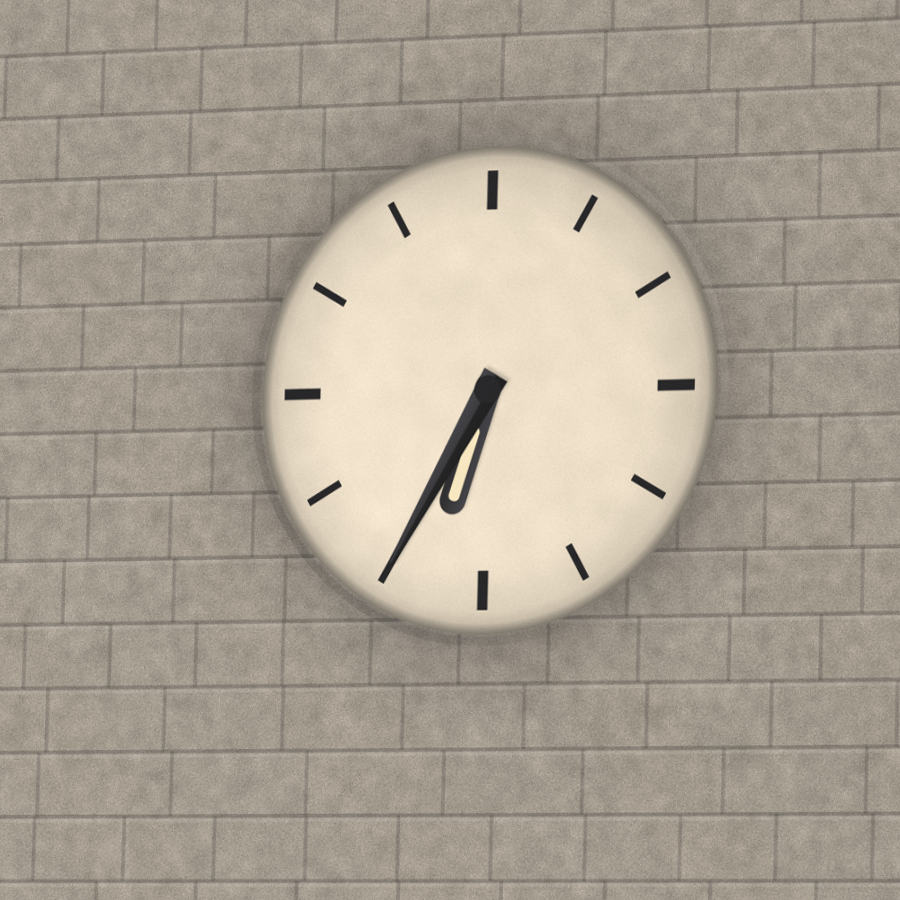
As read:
6:35
